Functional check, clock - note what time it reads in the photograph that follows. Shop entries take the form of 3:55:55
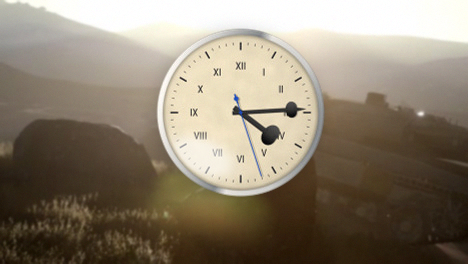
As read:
4:14:27
